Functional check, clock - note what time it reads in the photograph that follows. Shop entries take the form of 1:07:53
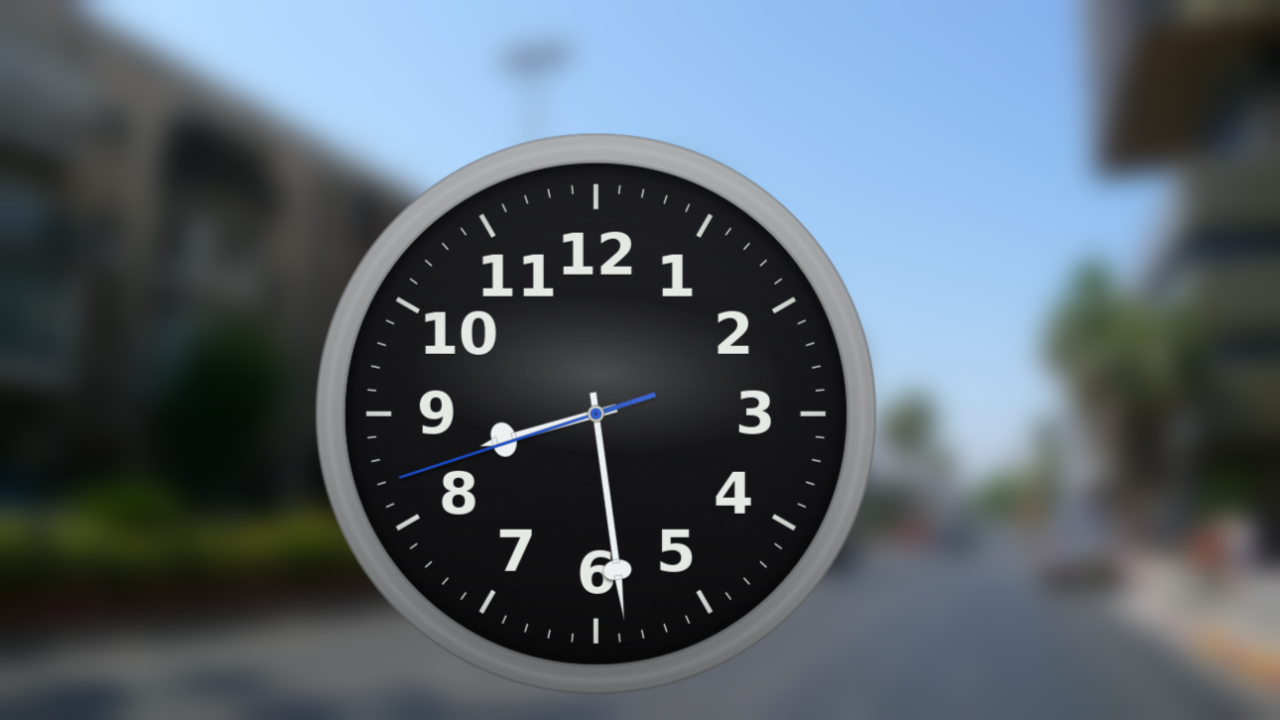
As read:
8:28:42
